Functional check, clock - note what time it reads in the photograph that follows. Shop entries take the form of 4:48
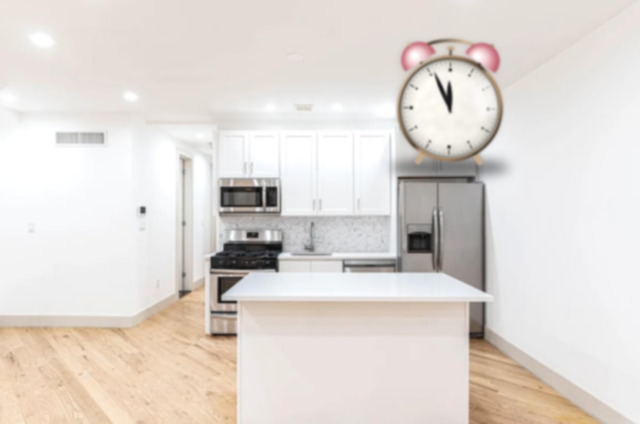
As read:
11:56
